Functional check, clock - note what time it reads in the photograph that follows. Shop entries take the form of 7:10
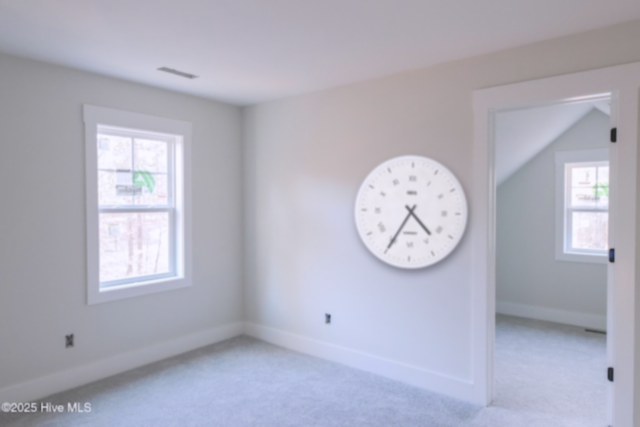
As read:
4:35
